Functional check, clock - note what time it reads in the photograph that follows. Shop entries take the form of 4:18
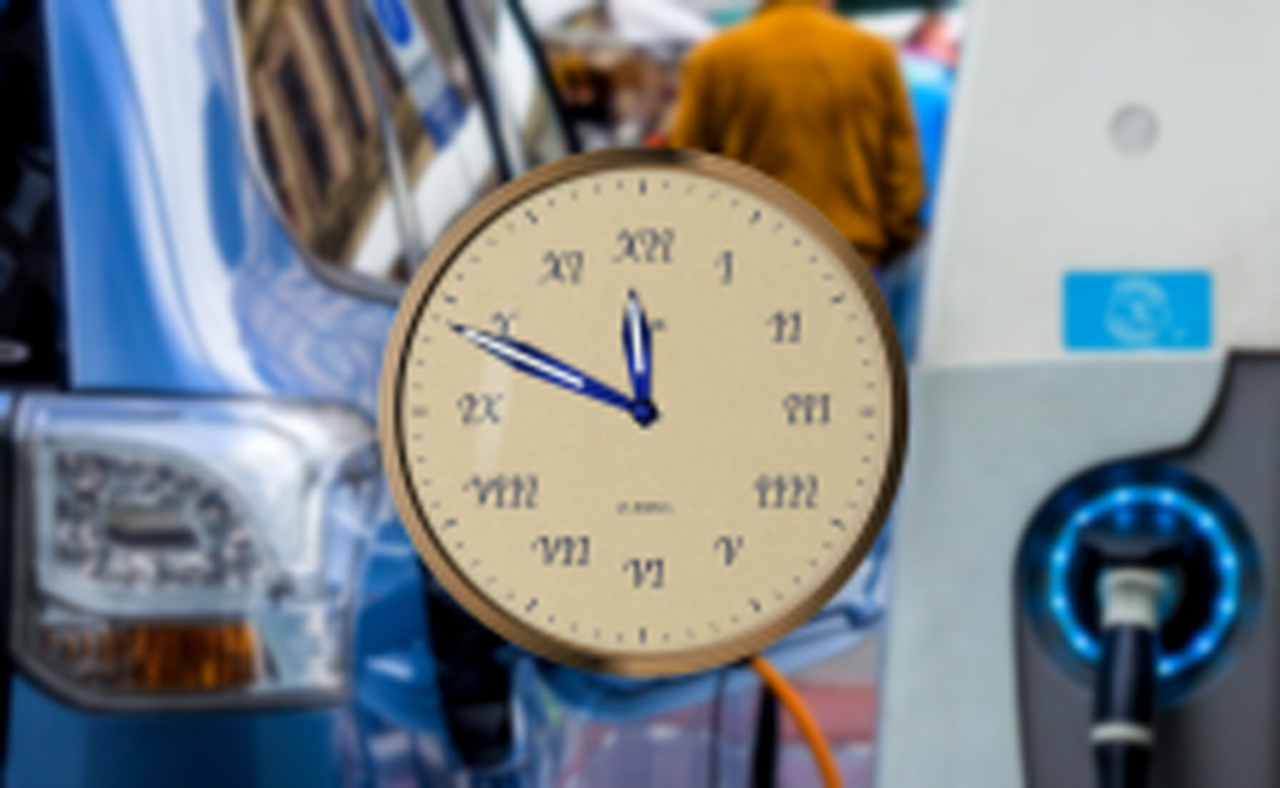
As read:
11:49
